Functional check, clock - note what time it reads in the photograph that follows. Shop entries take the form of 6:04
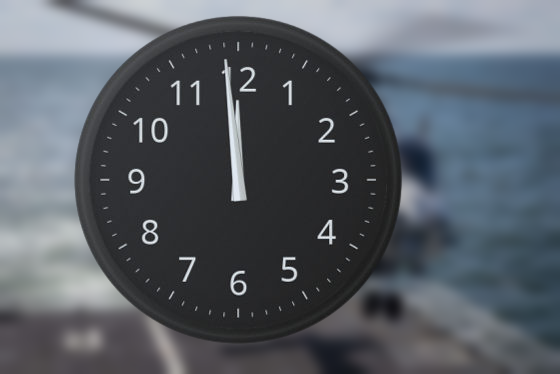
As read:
11:59
